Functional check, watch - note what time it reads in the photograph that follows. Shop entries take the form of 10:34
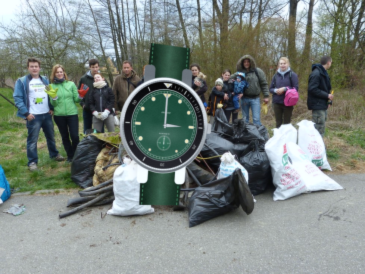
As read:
3:00
